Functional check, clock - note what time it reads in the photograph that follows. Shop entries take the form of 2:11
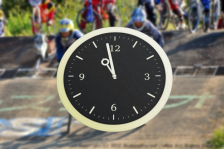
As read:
10:58
